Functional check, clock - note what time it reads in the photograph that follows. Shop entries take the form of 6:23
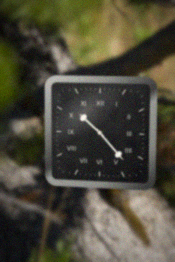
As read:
10:23
